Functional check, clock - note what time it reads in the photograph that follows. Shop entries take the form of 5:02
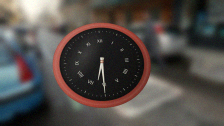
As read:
6:30
